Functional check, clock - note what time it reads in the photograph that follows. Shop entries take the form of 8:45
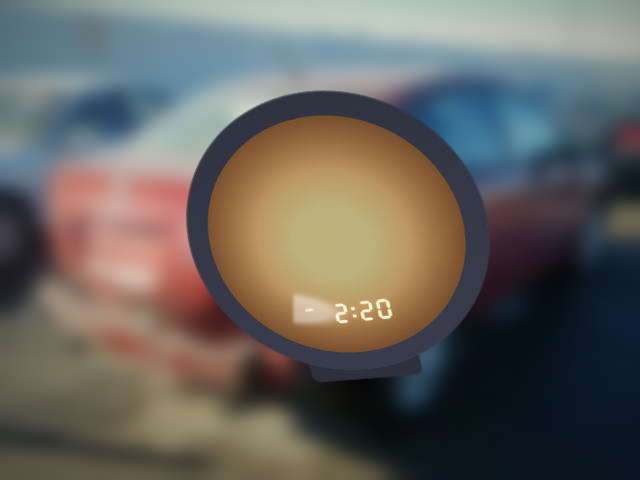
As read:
2:20
